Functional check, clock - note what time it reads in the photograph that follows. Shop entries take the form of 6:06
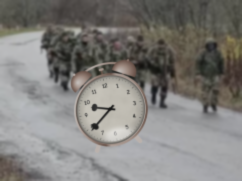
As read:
9:39
